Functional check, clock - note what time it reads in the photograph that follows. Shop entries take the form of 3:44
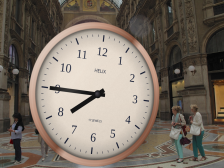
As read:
7:45
